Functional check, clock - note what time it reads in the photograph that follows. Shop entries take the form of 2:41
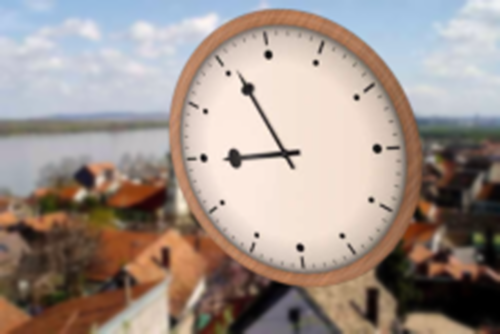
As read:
8:56
